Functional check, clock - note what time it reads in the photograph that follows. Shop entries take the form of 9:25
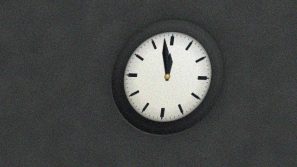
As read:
11:58
